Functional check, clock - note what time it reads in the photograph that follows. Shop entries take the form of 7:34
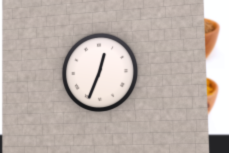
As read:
12:34
